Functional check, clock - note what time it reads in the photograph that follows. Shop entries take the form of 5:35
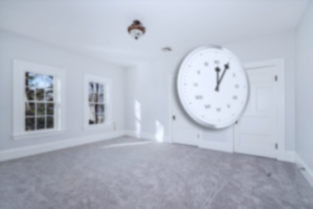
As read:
12:05
